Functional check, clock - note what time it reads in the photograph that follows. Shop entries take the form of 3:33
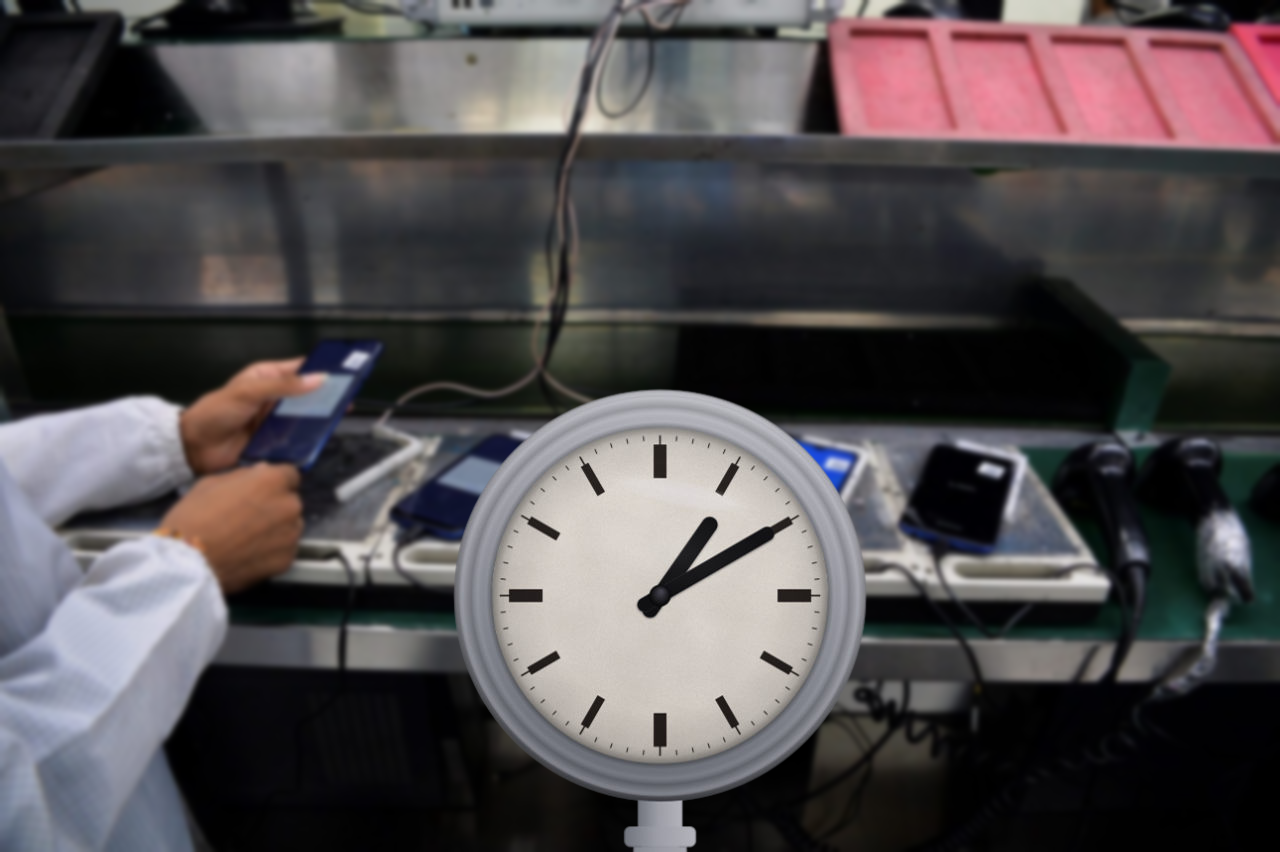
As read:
1:10
